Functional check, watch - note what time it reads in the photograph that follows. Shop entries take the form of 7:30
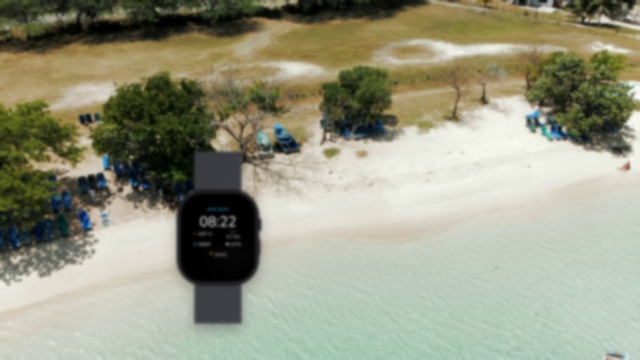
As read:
8:22
